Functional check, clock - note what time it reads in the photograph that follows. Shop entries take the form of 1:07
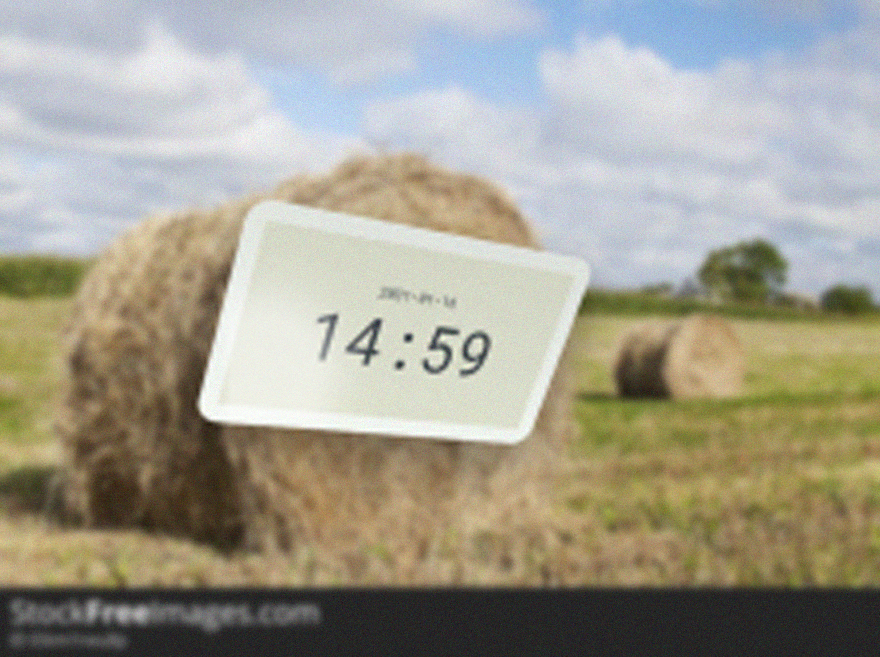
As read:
14:59
